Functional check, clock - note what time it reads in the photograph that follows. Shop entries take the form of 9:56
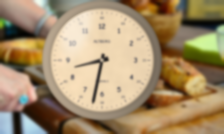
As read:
8:32
